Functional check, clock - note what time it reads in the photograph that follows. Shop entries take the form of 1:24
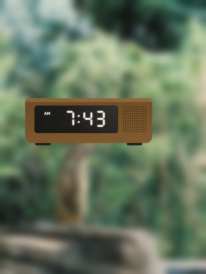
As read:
7:43
